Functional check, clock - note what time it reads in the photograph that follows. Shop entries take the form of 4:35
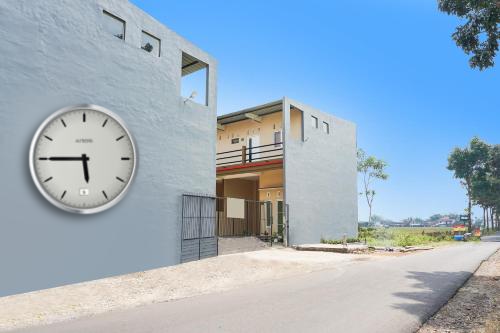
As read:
5:45
